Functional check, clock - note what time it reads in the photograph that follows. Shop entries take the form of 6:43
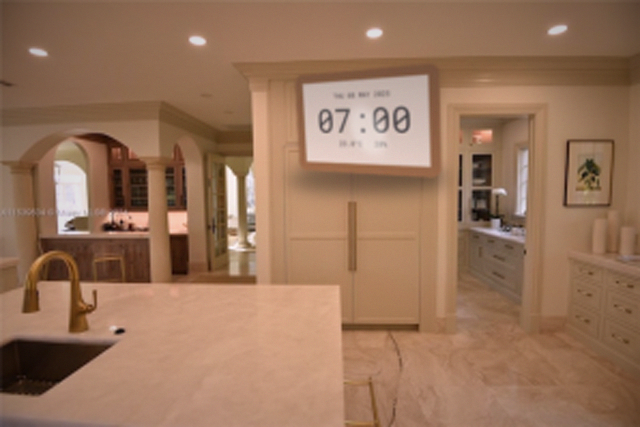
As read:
7:00
